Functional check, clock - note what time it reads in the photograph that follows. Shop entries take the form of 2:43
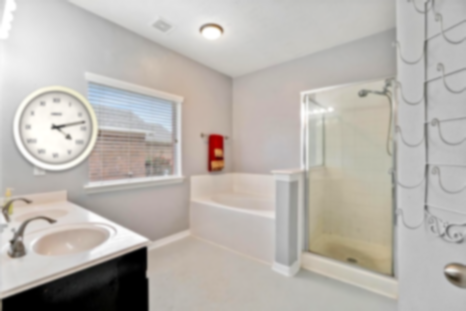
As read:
4:13
